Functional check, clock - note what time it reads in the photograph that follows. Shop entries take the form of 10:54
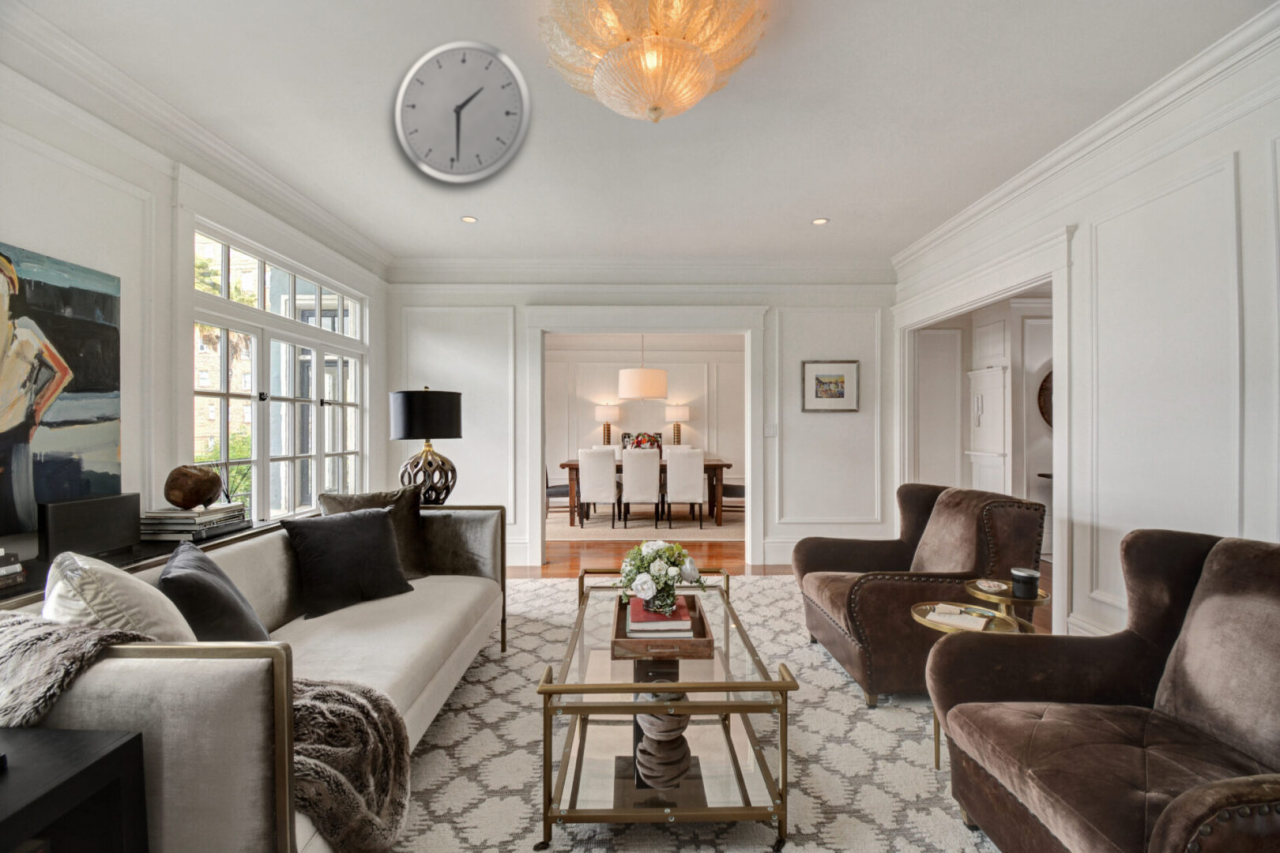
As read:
1:29
